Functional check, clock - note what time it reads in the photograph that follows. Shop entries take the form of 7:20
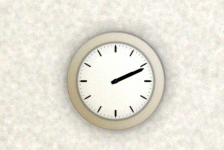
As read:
2:11
